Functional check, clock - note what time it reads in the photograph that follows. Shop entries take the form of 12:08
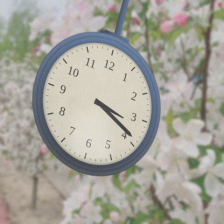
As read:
3:19
